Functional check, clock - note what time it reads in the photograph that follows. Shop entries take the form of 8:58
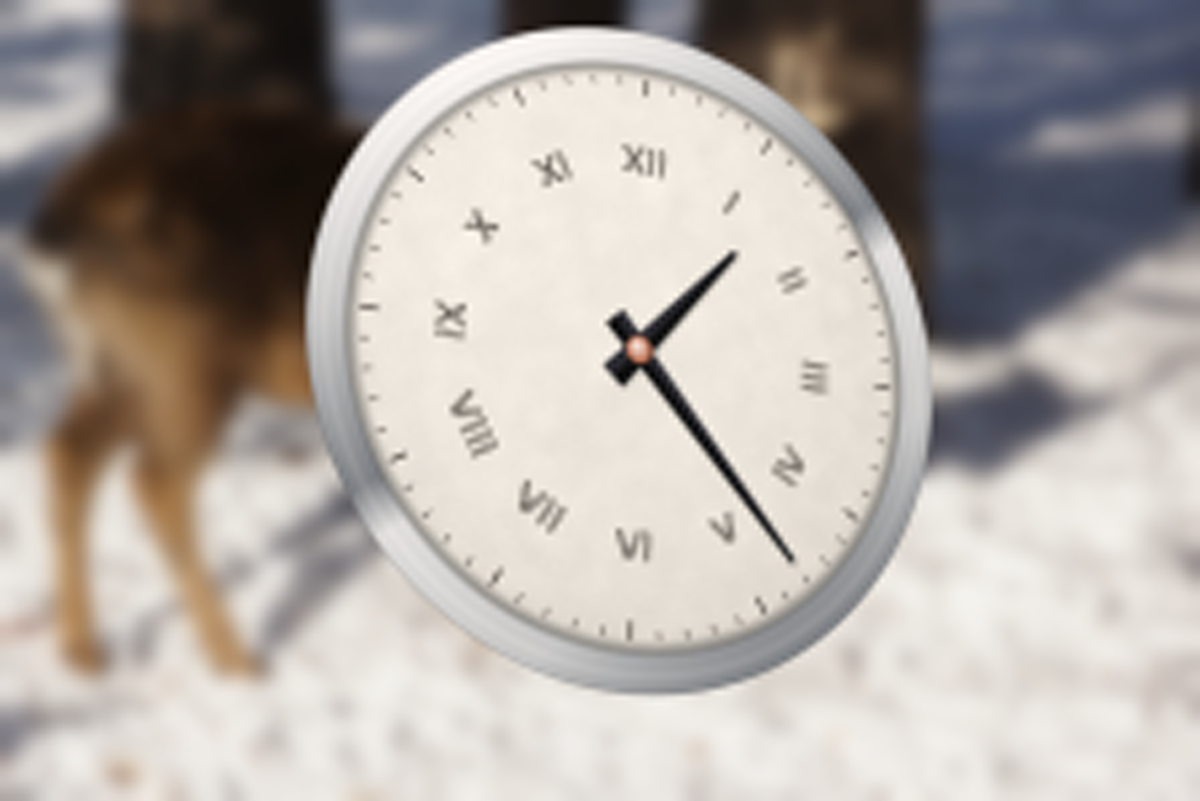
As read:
1:23
